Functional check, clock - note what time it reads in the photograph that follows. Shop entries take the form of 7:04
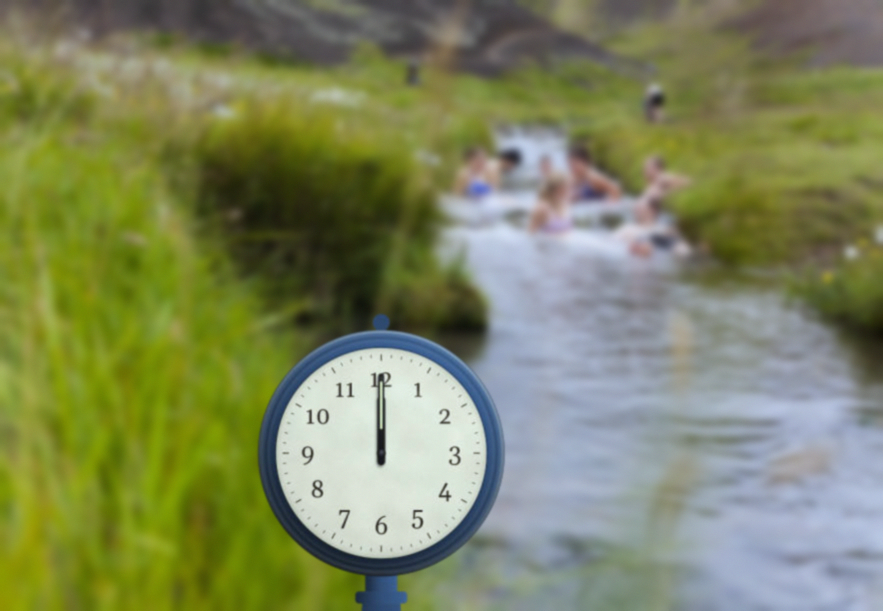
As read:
12:00
